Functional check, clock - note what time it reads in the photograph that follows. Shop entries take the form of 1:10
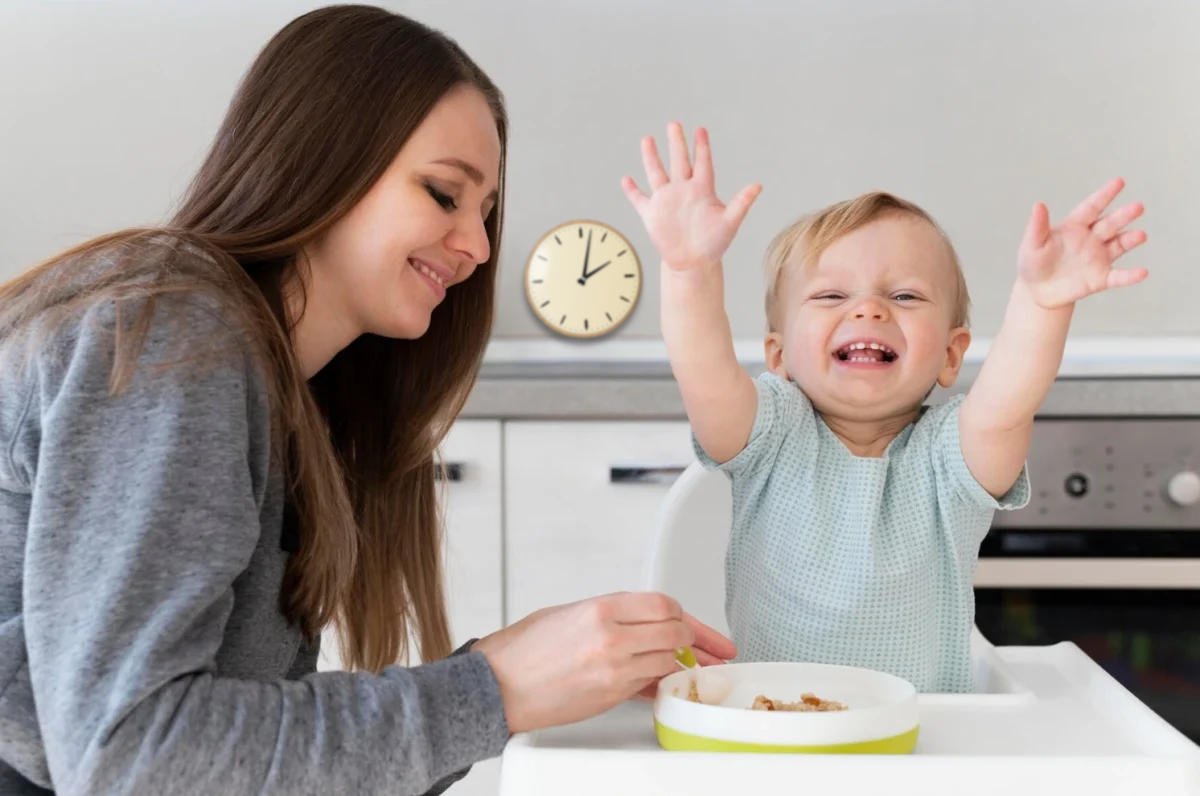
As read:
2:02
